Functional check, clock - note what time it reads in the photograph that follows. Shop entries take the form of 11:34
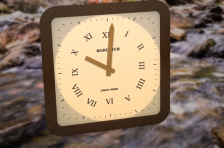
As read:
10:01
